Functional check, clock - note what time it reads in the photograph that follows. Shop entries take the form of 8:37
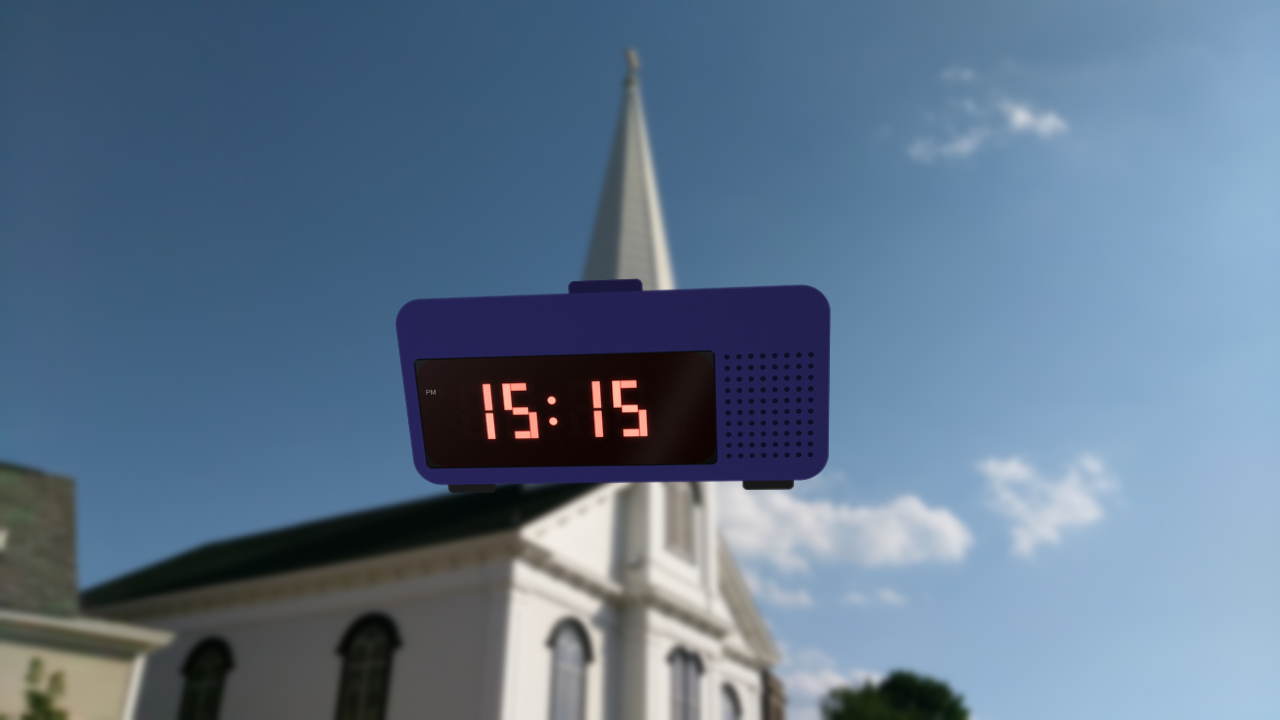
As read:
15:15
